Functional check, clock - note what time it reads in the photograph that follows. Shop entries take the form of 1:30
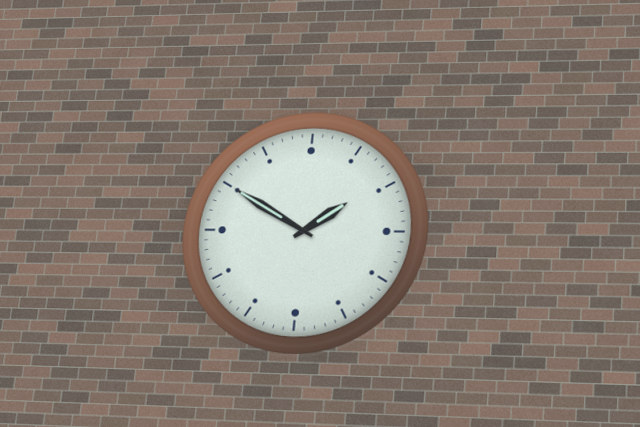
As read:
1:50
